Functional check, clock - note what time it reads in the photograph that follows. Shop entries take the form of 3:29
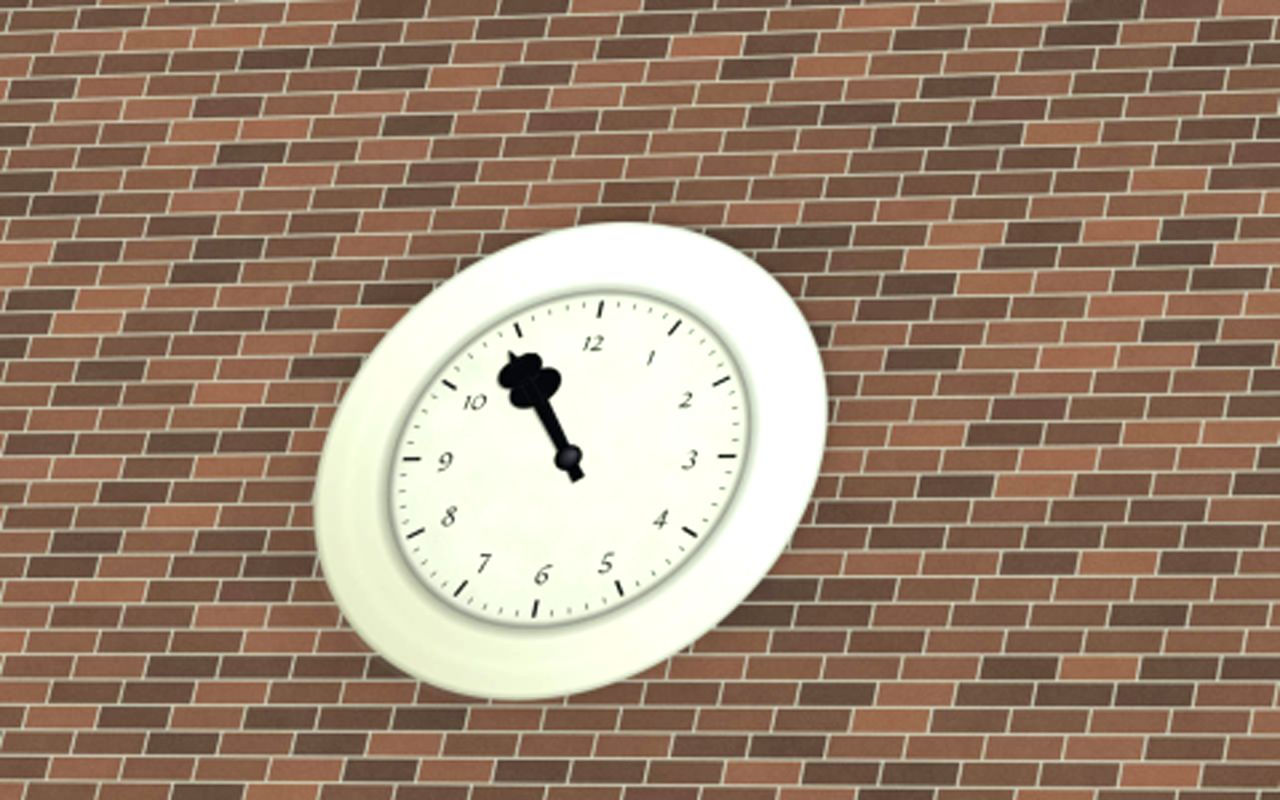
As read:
10:54
